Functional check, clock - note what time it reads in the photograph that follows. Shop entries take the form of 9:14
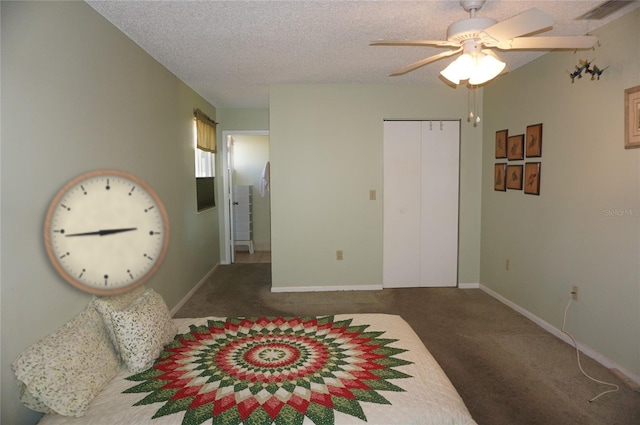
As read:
2:44
